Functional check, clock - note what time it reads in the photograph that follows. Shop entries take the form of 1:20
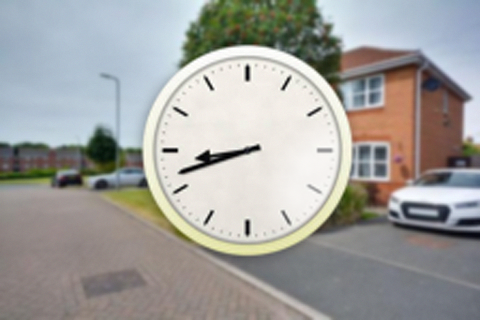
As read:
8:42
